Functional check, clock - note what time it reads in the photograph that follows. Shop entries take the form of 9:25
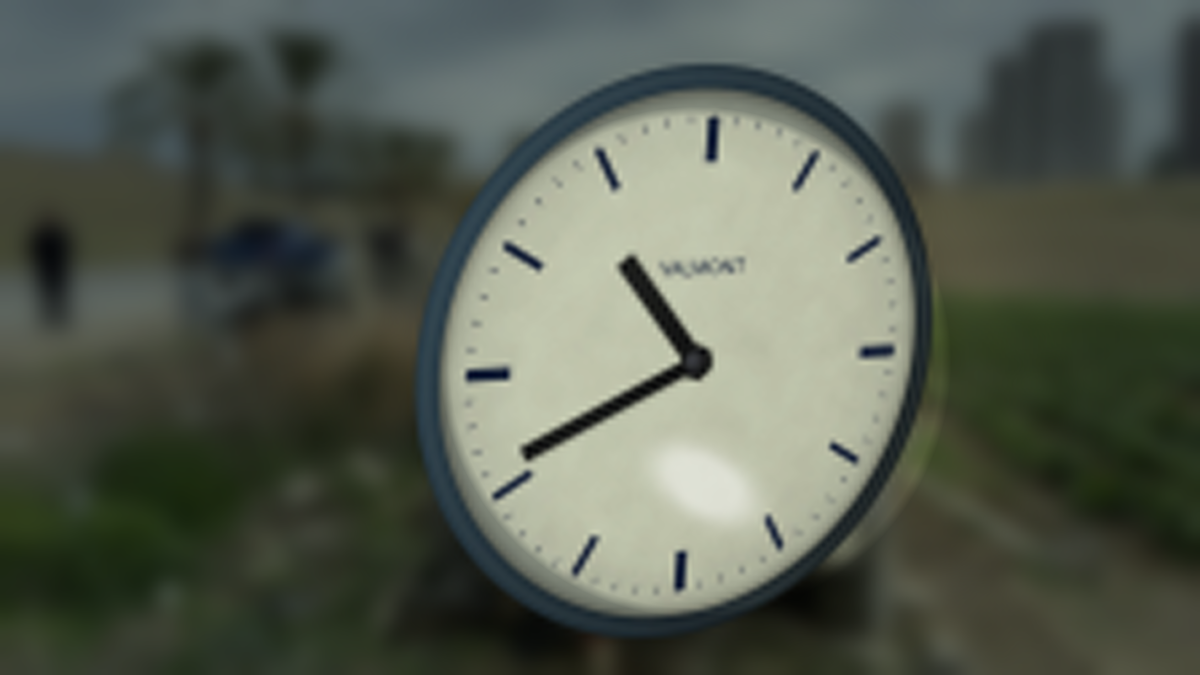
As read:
10:41
